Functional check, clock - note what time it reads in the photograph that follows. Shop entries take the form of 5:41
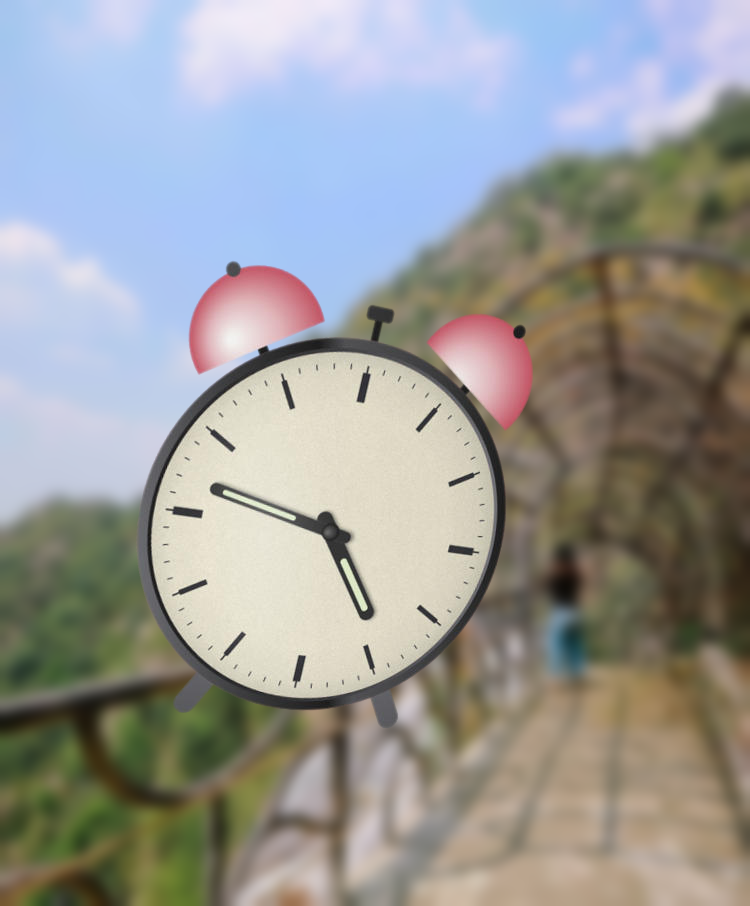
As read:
4:47
